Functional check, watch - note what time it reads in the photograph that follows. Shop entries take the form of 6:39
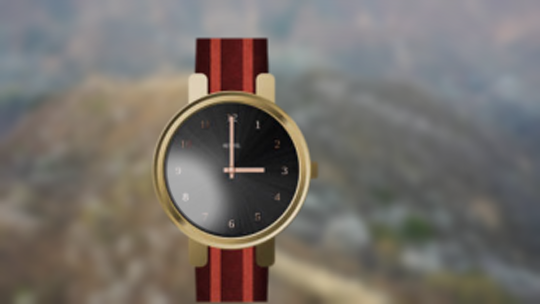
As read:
3:00
